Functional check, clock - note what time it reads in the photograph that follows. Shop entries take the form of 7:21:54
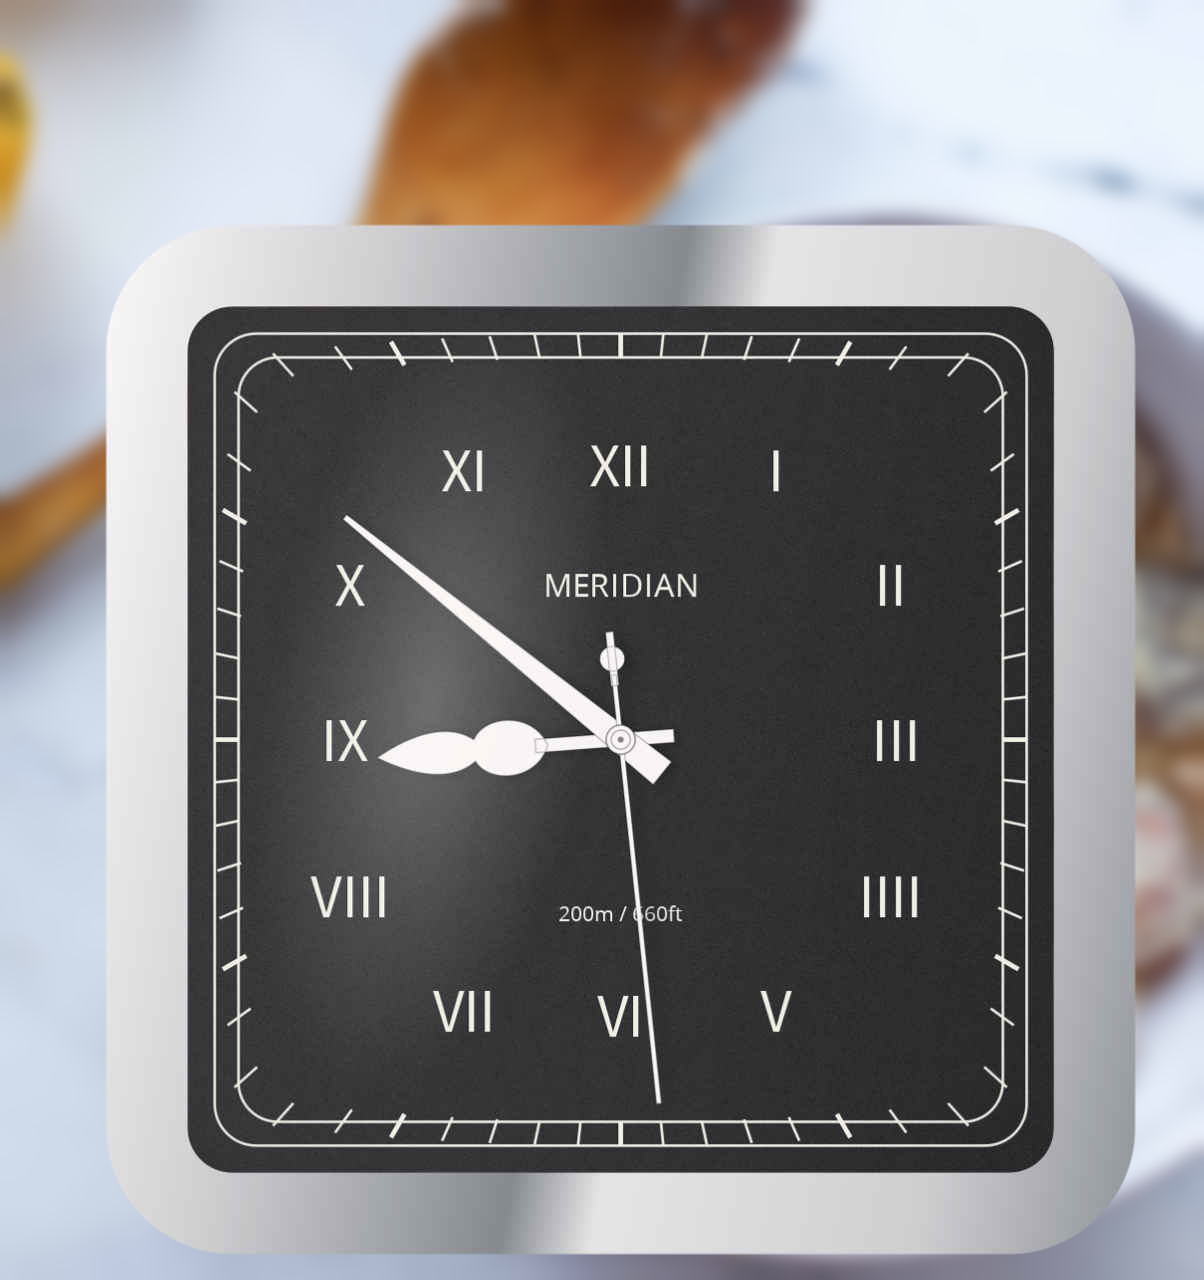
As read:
8:51:29
